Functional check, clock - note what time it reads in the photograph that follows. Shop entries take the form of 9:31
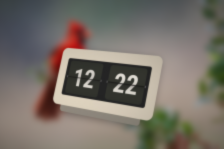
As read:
12:22
